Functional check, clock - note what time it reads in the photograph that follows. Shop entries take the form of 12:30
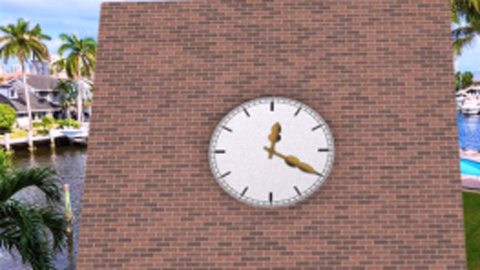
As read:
12:20
